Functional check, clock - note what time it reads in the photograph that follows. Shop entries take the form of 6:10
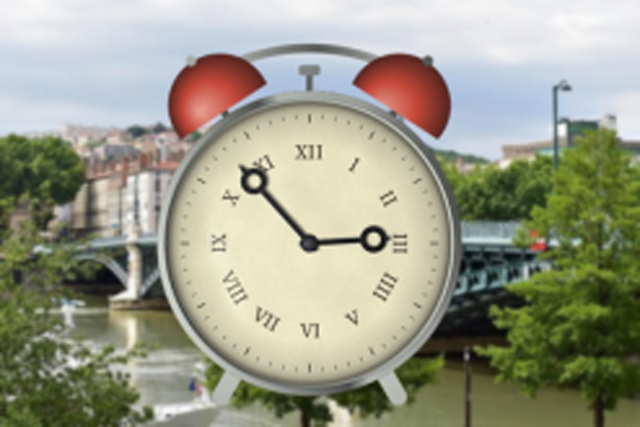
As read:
2:53
